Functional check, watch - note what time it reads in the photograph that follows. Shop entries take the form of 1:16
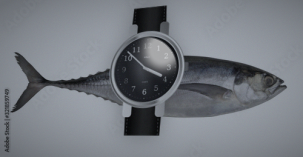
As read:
3:52
